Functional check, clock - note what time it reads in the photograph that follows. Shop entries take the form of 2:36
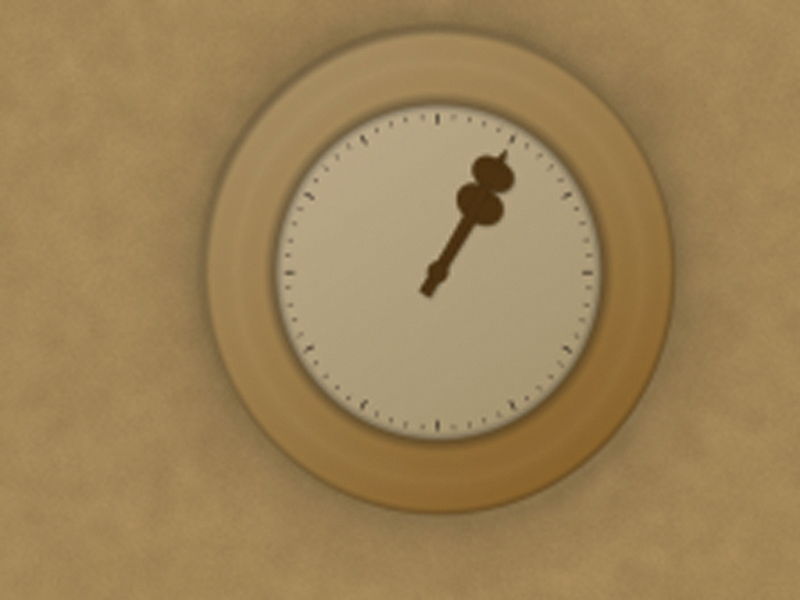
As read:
1:05
